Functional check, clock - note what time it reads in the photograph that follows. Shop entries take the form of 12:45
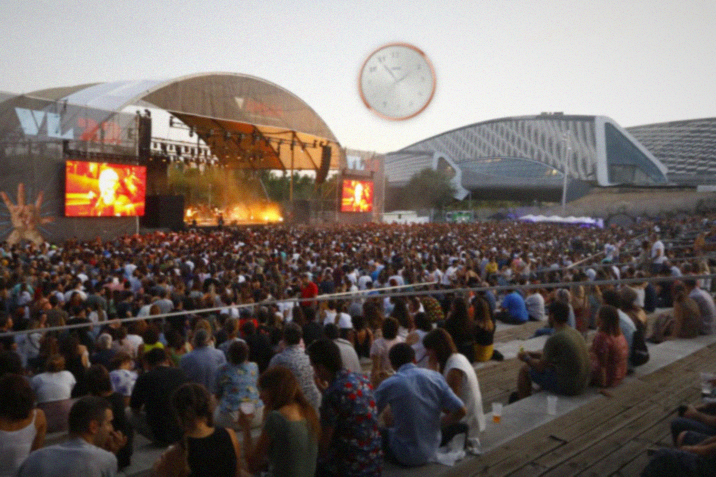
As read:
1:54
